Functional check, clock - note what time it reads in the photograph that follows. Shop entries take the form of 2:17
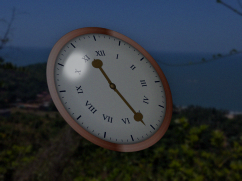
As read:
11:26
